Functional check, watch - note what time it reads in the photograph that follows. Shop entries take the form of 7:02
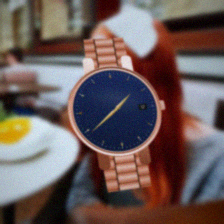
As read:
1:39
